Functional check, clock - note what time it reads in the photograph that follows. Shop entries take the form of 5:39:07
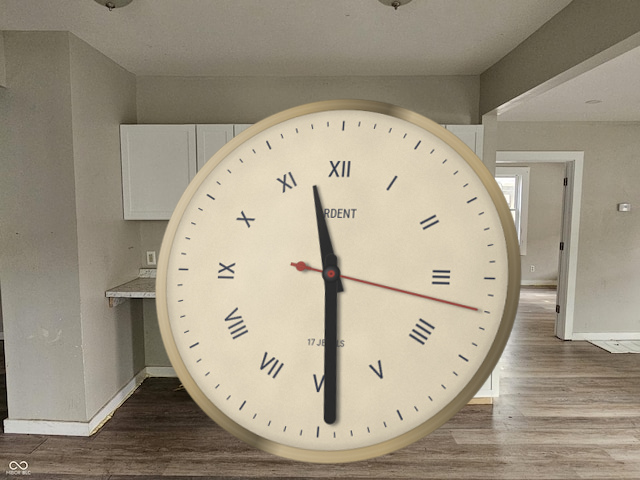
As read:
11:29:17
